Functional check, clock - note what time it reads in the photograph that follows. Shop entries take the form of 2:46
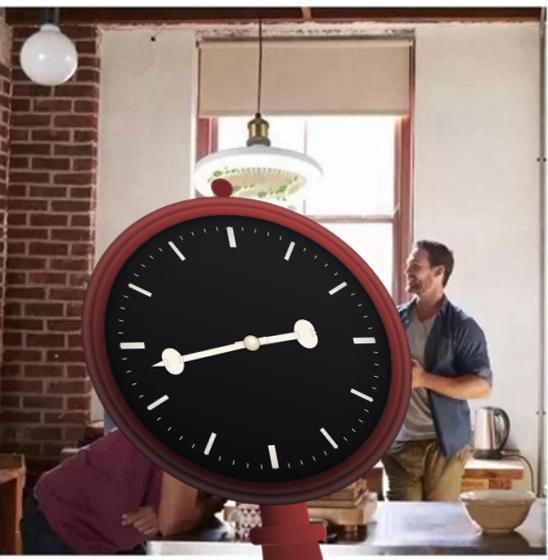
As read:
2:43
